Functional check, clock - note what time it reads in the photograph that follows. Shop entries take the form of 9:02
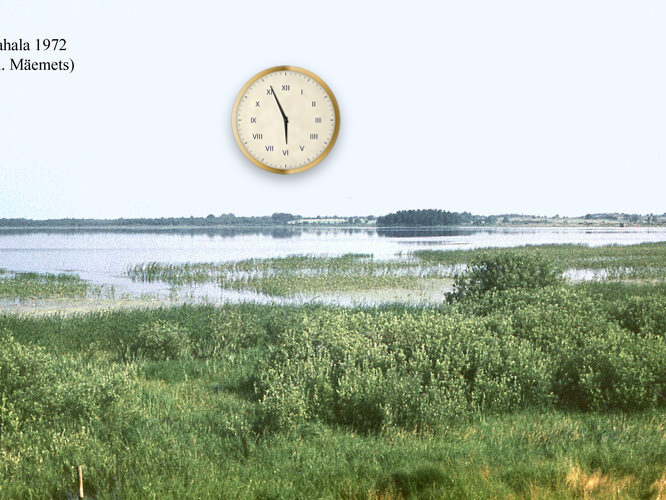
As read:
5:56
